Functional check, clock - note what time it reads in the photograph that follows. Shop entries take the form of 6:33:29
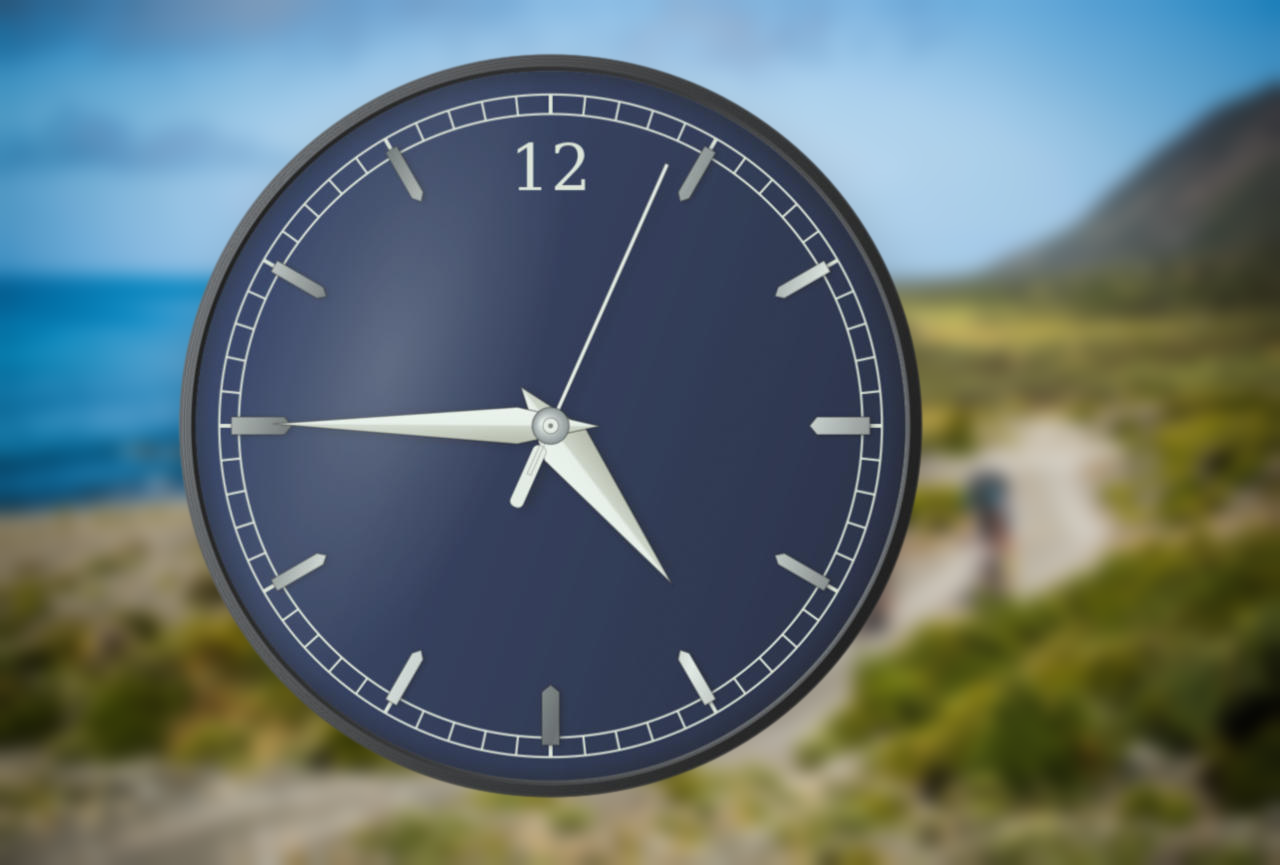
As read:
4:45:04
